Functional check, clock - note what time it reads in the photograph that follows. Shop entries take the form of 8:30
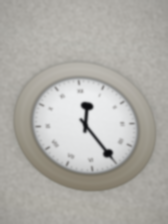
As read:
12:25
